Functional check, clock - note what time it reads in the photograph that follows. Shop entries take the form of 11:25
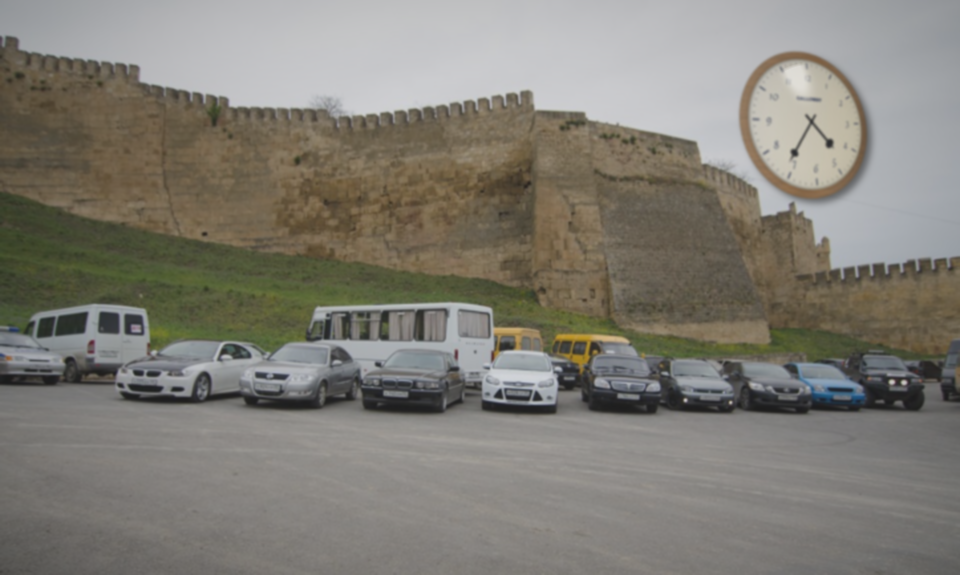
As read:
4:36
